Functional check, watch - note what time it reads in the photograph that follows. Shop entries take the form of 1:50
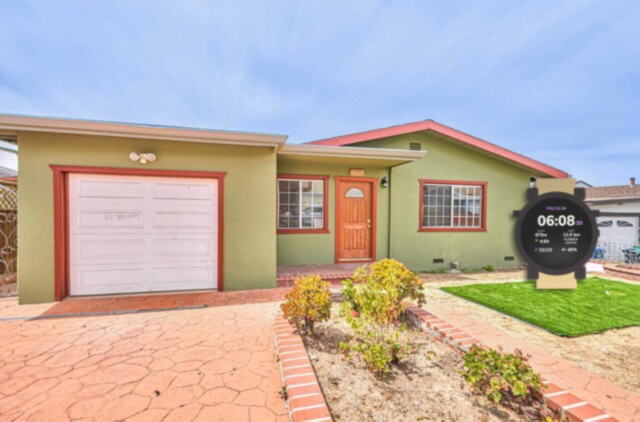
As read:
6:08
